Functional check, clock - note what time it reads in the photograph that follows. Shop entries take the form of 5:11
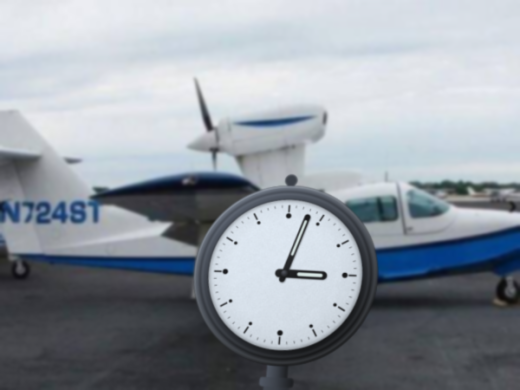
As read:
3:03
